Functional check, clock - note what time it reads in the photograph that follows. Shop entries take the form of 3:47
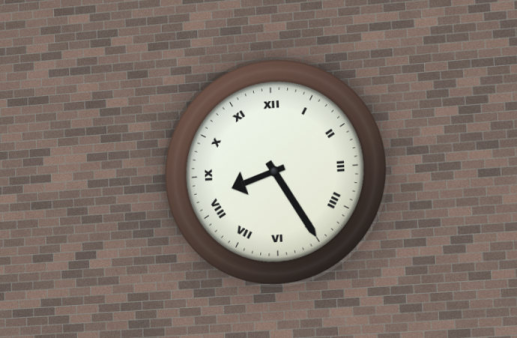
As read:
8:25
